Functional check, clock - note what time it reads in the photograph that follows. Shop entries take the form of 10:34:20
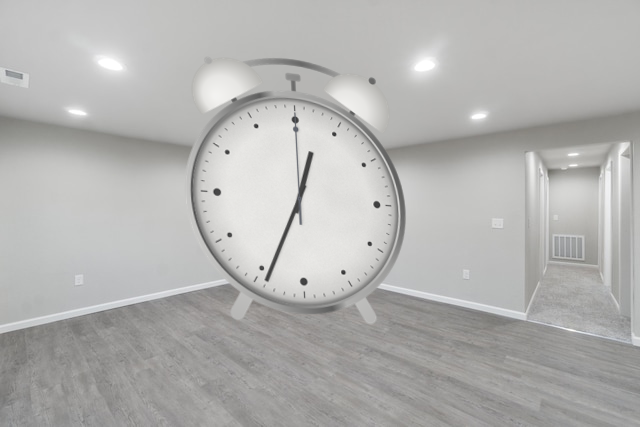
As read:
12:34:00
